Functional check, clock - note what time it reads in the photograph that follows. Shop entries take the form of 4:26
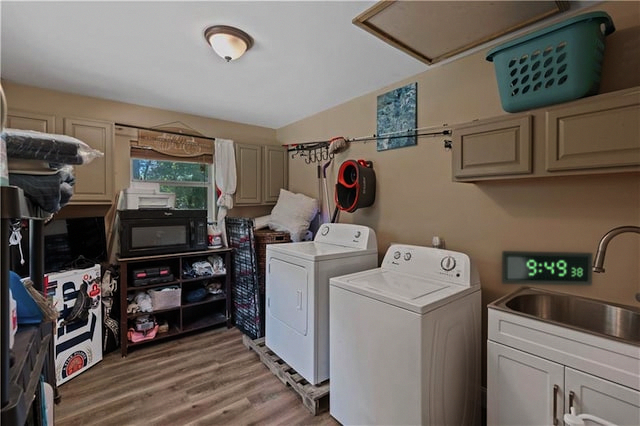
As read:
9:49
